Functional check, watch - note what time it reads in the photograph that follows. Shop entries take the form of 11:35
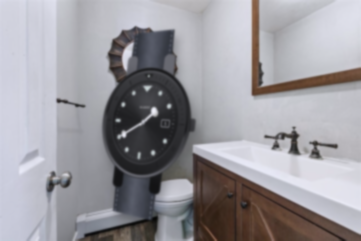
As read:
1:40
